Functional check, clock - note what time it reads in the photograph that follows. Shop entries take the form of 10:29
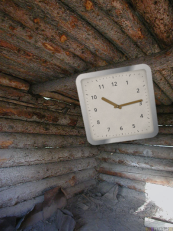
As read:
10:14
